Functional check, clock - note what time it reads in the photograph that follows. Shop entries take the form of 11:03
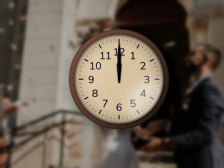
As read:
12:00
